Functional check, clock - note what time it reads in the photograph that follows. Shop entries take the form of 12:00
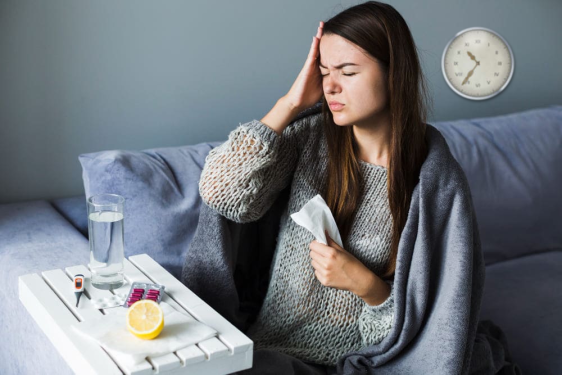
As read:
10:36
